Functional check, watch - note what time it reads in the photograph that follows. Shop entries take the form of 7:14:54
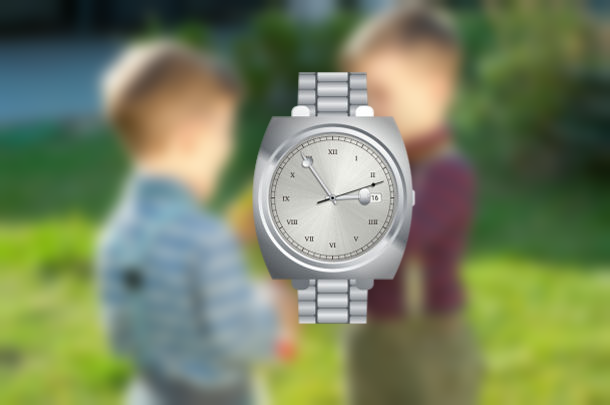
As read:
2:54:12
